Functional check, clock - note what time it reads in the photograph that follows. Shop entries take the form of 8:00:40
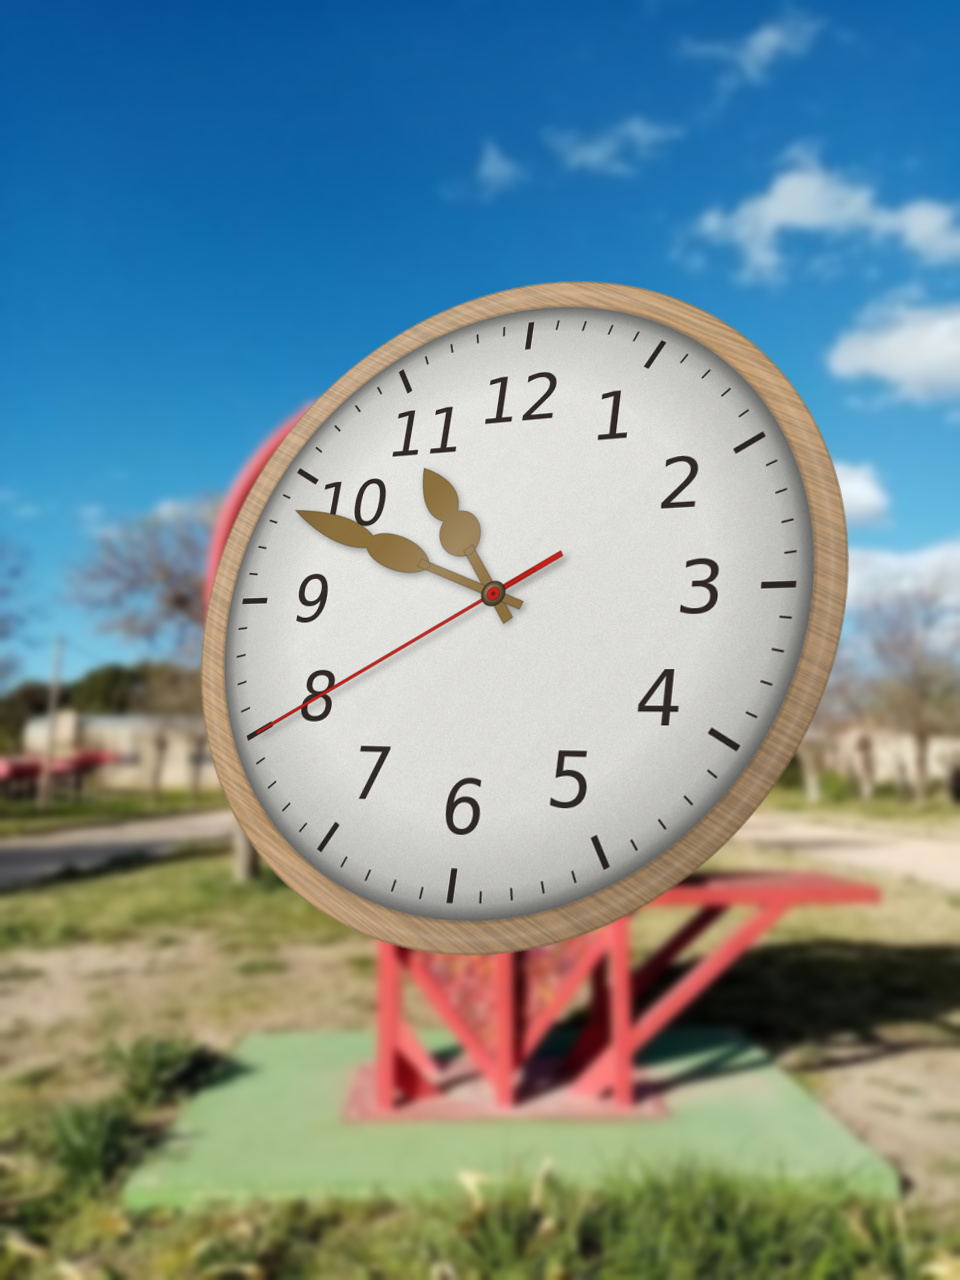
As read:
10:48:40
